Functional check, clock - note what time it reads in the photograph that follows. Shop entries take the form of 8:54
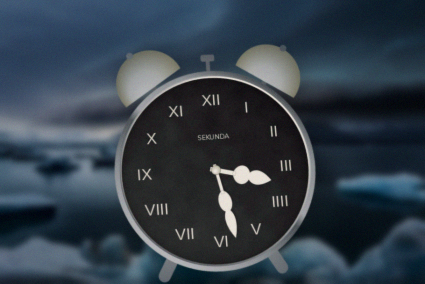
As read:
3:28
